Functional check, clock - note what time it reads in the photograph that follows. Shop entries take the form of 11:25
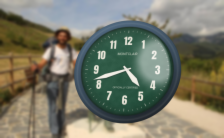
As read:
4:42
